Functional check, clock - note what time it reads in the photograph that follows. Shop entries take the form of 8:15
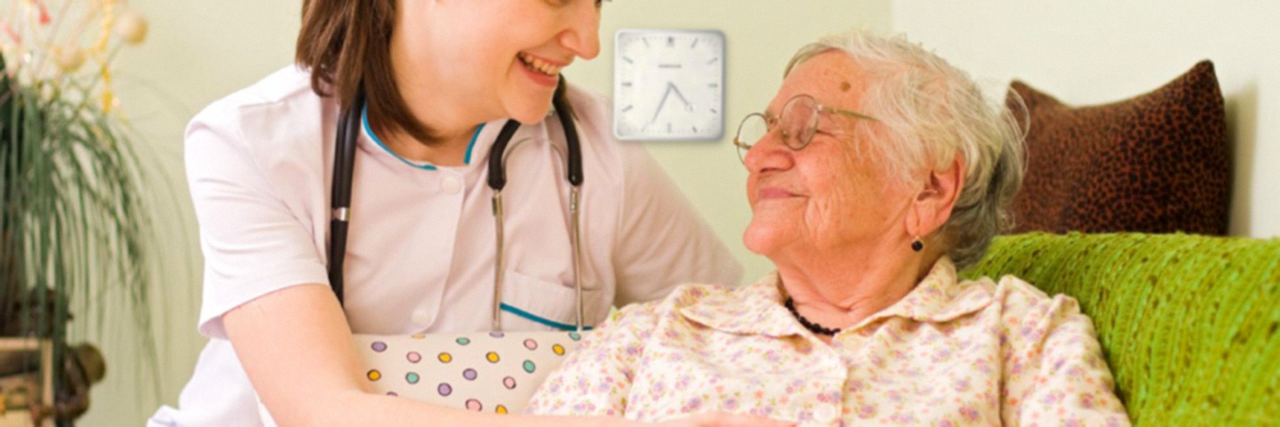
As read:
4:34
